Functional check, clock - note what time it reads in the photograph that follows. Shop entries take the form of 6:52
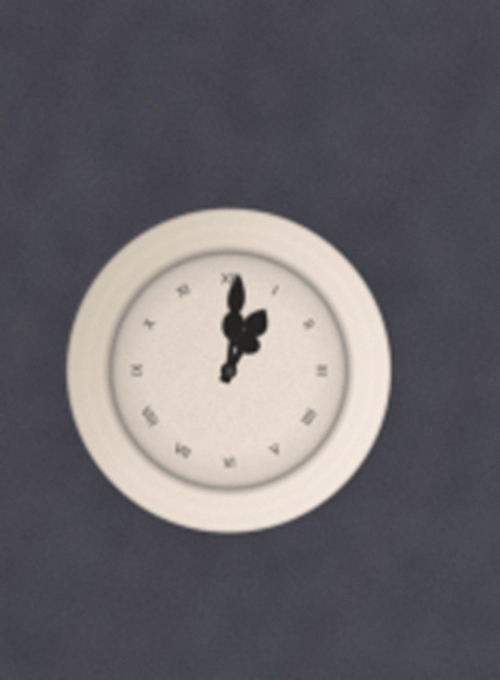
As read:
1:01
